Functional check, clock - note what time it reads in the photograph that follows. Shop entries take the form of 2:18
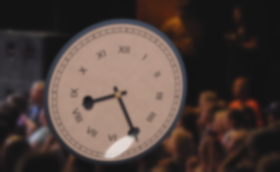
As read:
8:25
